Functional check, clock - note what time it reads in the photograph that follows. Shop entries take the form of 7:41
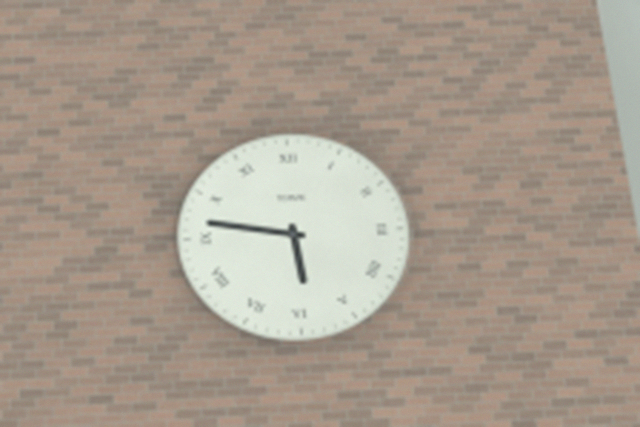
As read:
5:47
